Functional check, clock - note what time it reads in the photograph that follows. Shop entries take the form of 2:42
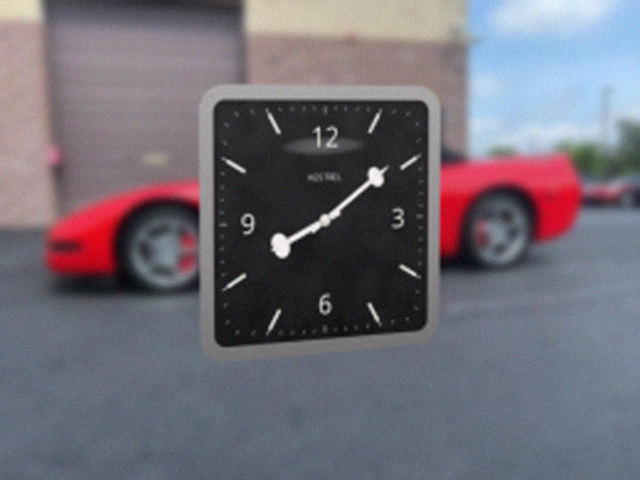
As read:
8:09
